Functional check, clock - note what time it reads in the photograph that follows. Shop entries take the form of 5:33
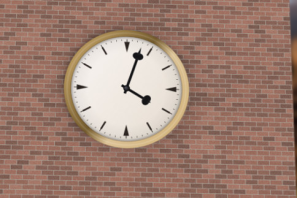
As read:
4:03
